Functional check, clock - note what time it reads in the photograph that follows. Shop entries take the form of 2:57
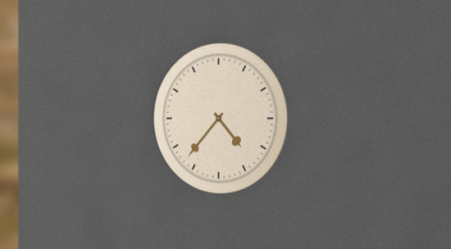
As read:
4:37
